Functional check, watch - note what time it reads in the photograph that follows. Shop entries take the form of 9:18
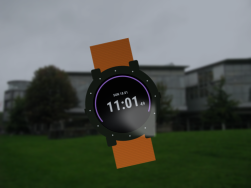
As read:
11:01
